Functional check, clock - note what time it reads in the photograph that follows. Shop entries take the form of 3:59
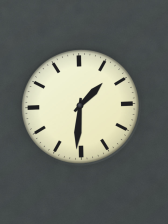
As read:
1:31
